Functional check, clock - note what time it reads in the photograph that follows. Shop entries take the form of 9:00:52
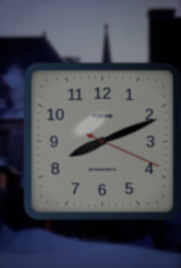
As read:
8:11:19
